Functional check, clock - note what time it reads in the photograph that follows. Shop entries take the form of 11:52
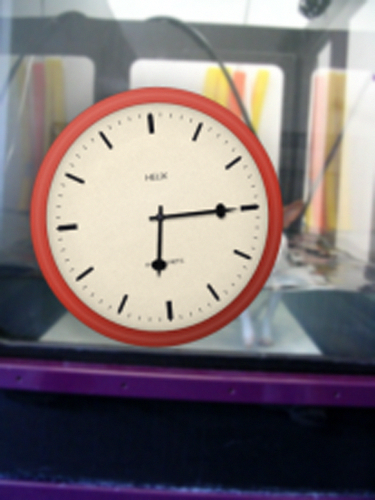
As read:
6:15
